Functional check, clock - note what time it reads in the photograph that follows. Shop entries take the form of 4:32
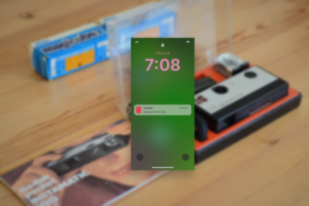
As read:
7:08
